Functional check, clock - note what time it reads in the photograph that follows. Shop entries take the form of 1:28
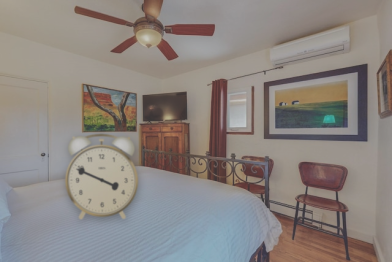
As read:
3:49
